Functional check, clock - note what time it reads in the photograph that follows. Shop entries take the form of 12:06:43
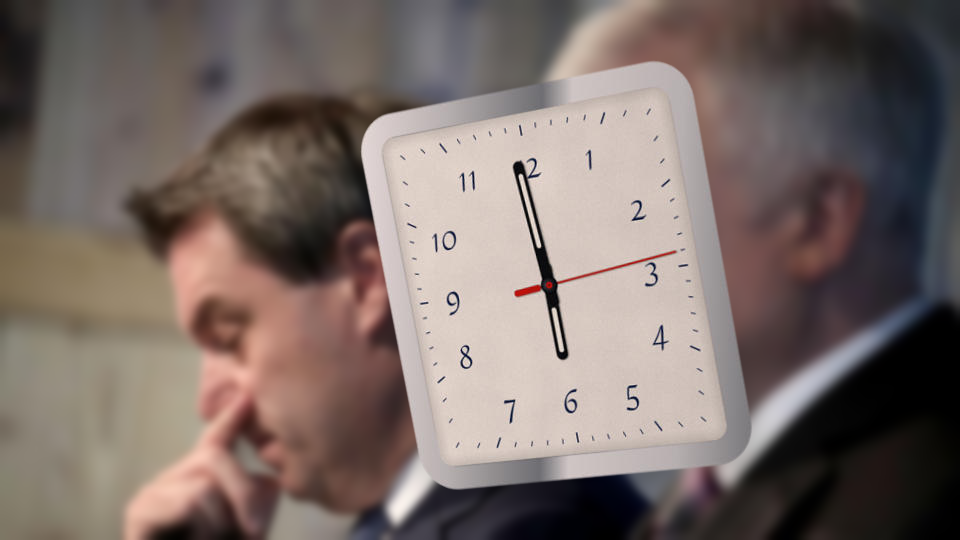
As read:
5:59:14
